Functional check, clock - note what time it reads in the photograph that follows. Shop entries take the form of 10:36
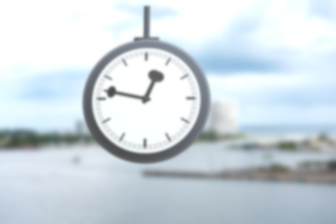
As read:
12:47
